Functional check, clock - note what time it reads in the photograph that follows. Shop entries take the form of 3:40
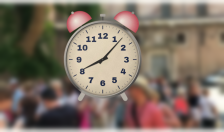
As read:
8:07
